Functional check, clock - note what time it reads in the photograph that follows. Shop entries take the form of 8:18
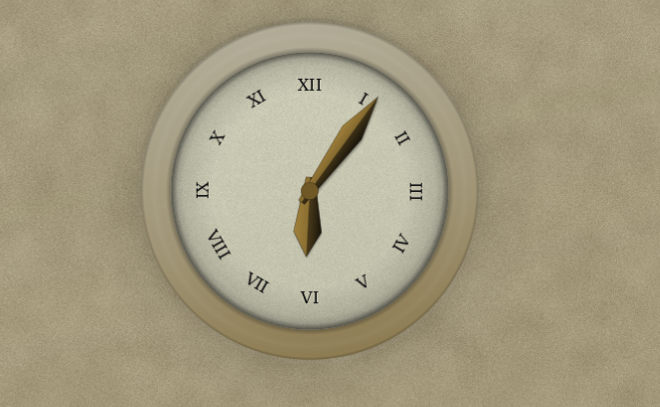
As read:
6:06
